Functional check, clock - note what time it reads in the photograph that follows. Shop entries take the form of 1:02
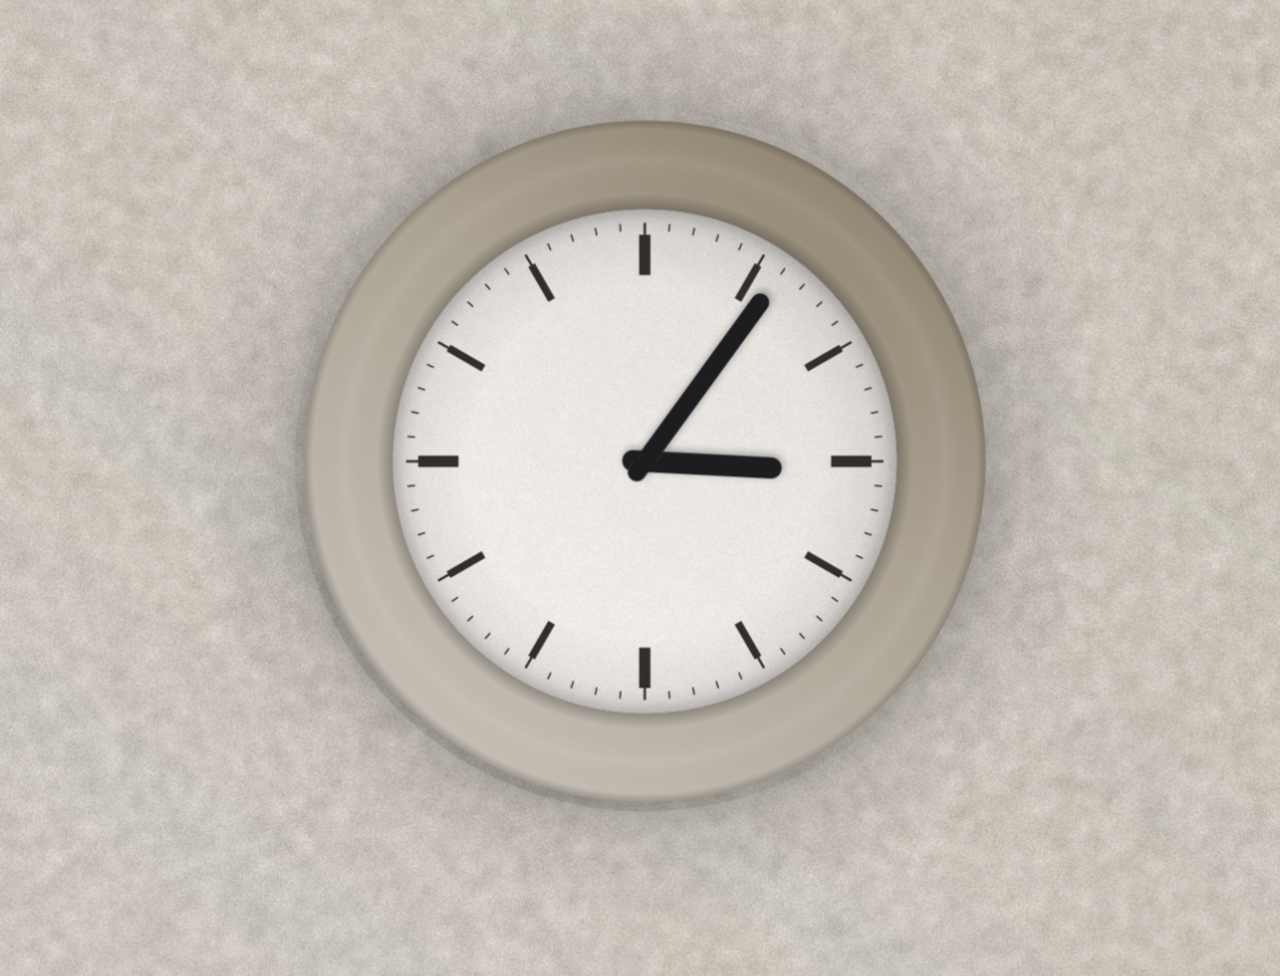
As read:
3:06
